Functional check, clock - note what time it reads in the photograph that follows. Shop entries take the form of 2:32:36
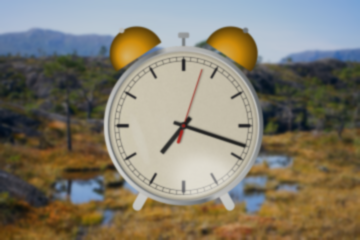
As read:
7:18:03
